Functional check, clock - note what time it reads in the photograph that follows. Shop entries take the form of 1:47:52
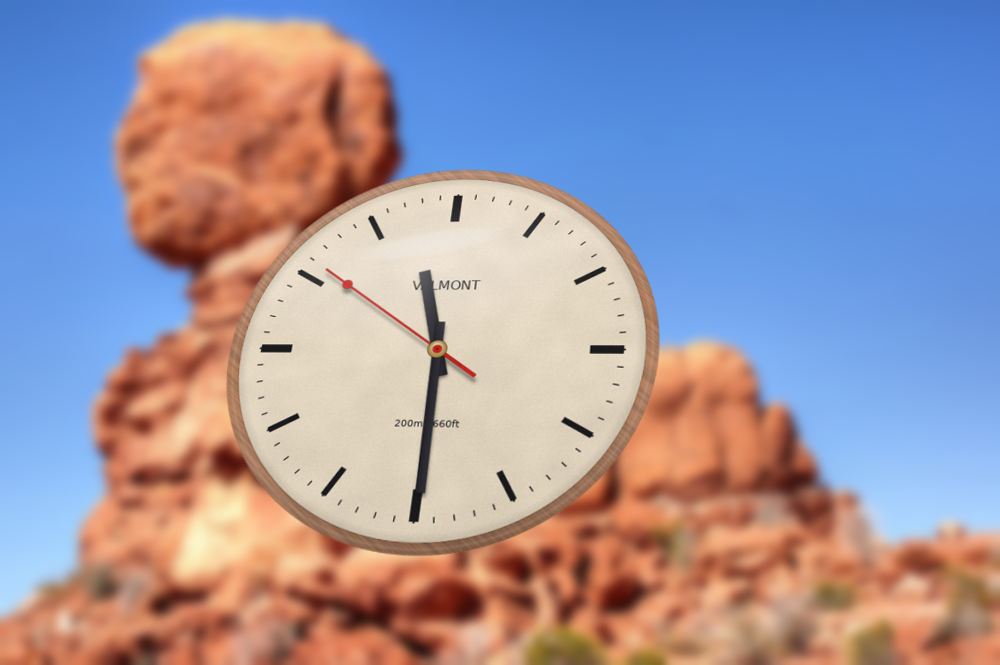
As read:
11:29:51
